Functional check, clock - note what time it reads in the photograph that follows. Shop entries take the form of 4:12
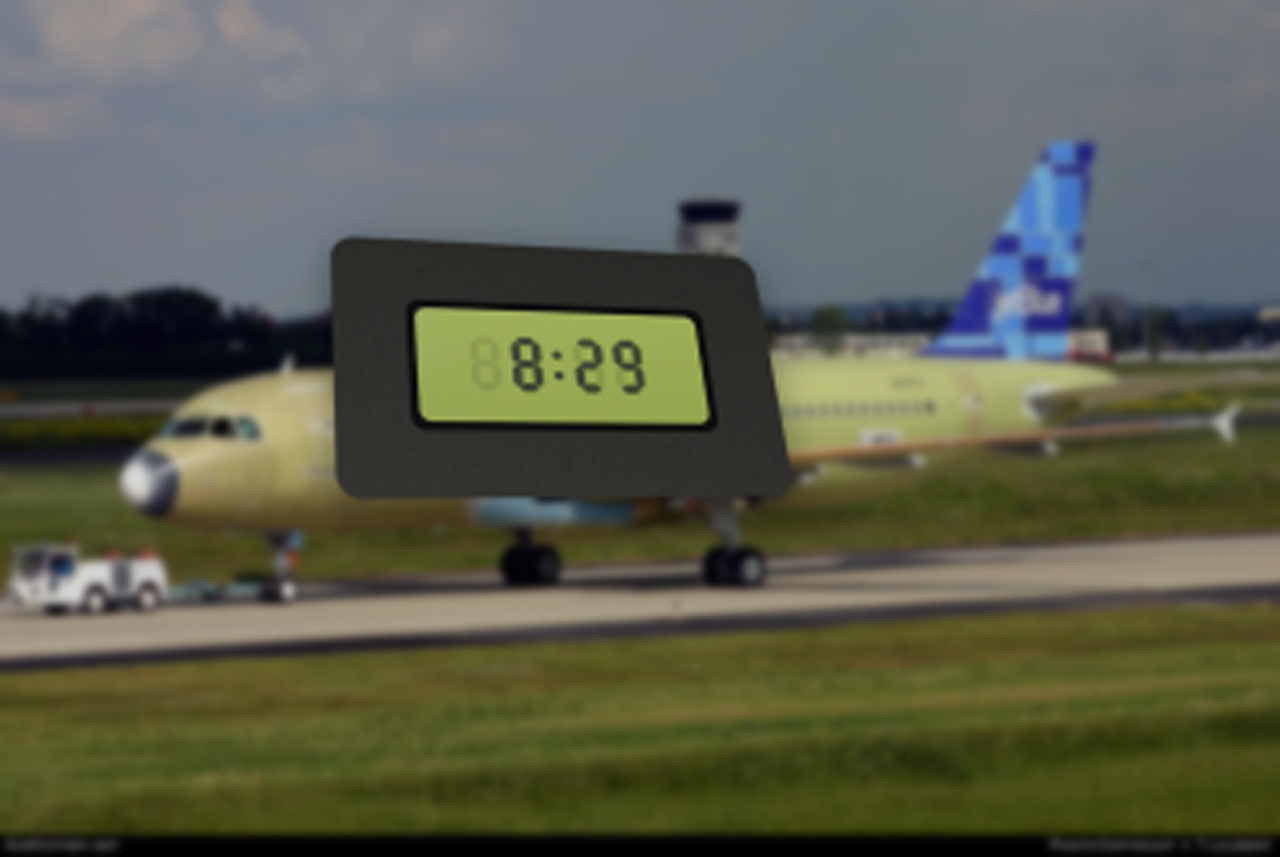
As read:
8:29
